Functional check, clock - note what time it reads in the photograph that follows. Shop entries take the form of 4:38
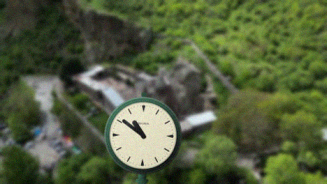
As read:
10:51
